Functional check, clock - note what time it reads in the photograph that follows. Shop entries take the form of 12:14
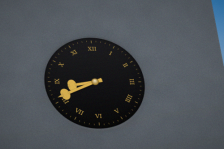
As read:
8:41
